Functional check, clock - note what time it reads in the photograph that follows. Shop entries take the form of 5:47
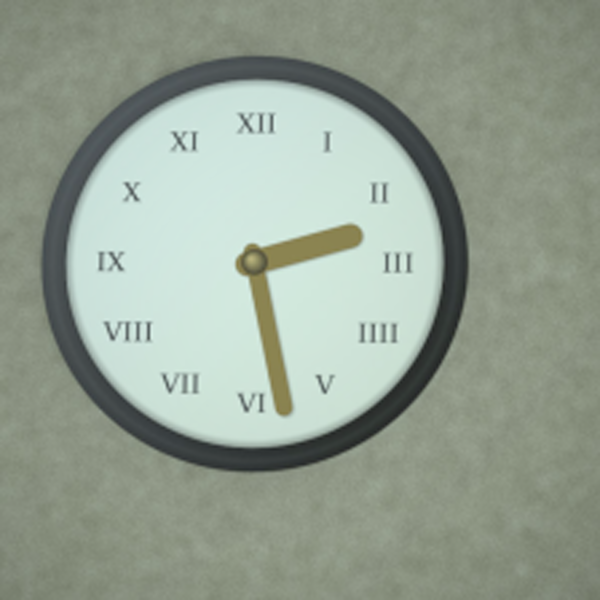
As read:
2:28
